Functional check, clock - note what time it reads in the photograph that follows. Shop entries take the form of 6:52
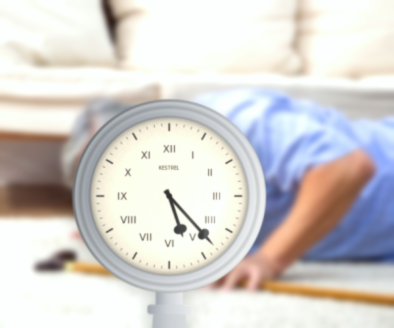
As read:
5:23
